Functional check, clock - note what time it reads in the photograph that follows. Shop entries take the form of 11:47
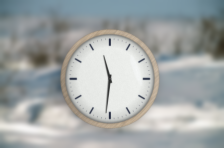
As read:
11:31
